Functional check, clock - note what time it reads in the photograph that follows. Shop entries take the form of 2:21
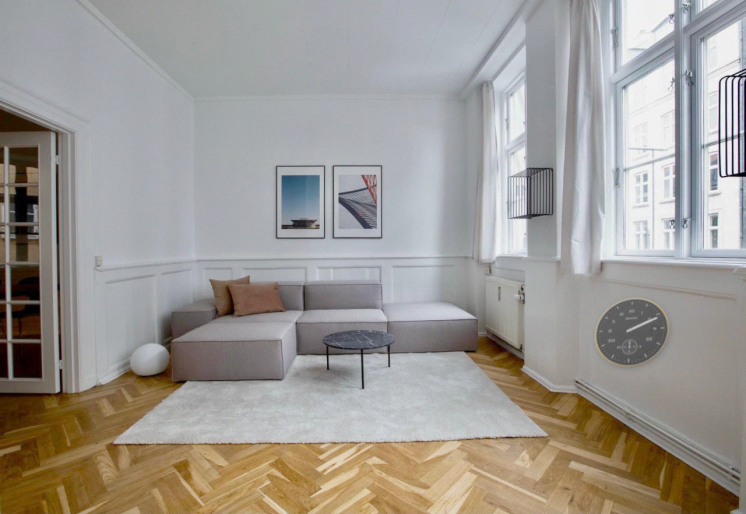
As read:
2:11
